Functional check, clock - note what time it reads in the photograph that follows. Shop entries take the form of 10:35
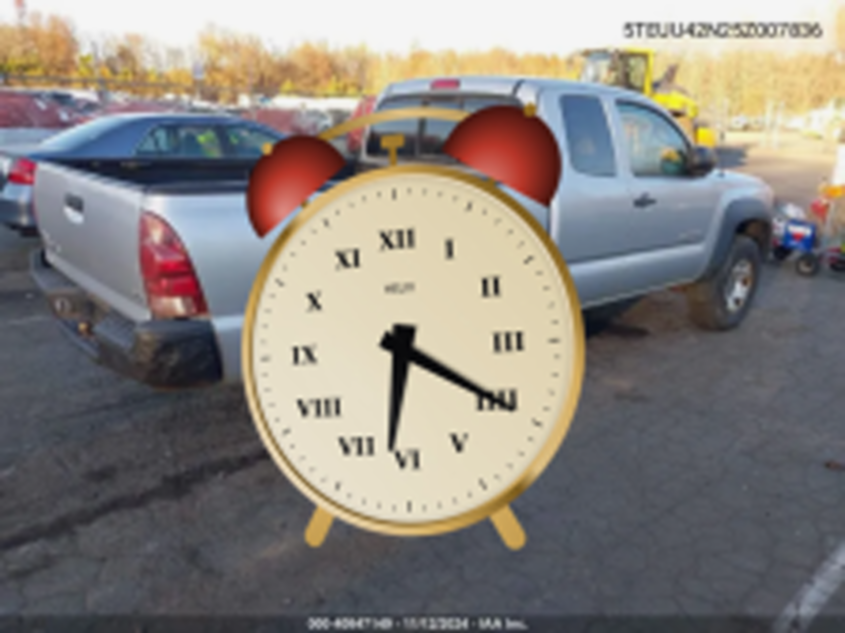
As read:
6:20
